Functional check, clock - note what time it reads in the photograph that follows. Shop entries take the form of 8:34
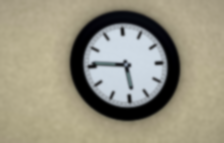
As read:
5:46
